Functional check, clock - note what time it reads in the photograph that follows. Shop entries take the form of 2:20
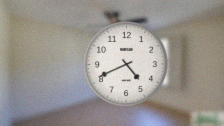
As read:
4:41
